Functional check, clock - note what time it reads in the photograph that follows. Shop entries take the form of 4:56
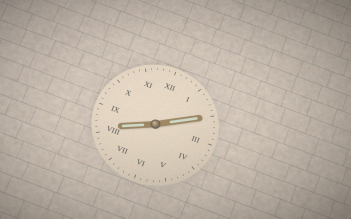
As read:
8:10
